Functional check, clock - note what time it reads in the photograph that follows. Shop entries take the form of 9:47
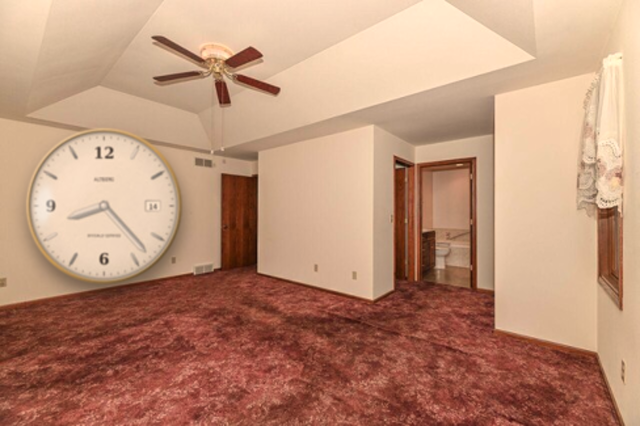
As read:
8:23
